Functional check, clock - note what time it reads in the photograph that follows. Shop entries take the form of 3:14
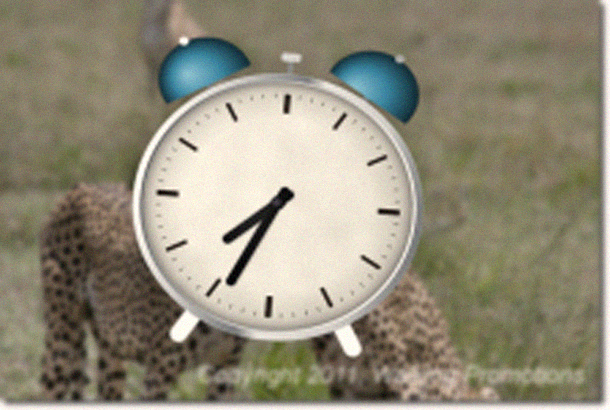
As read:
7:34
